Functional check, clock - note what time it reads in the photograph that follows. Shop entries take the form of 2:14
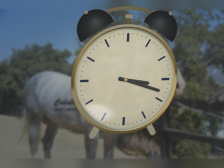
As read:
3:18
